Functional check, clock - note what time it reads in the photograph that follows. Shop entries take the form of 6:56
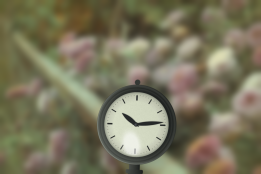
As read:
10:14
